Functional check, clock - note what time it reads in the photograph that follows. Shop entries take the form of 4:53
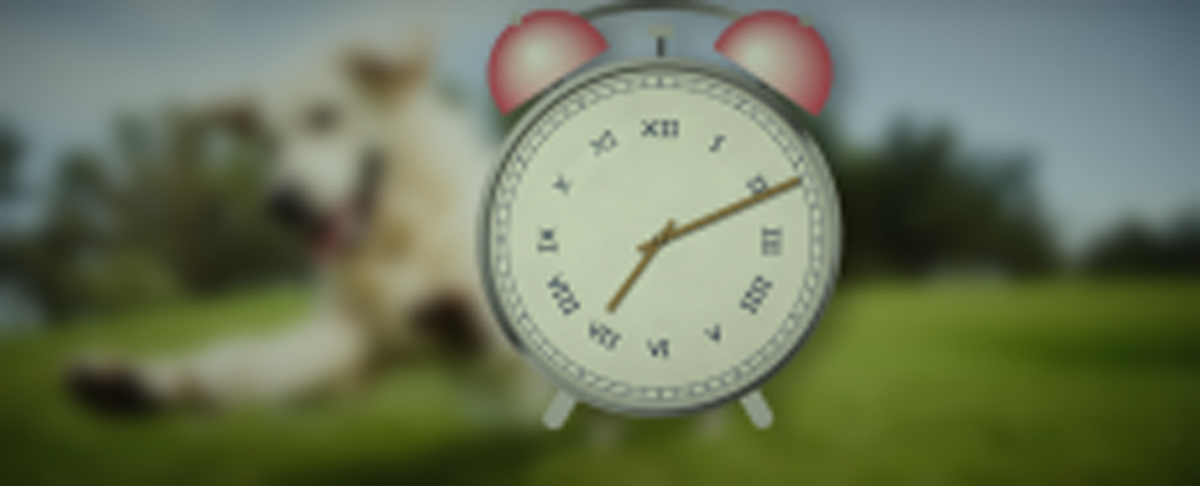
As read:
7:11
